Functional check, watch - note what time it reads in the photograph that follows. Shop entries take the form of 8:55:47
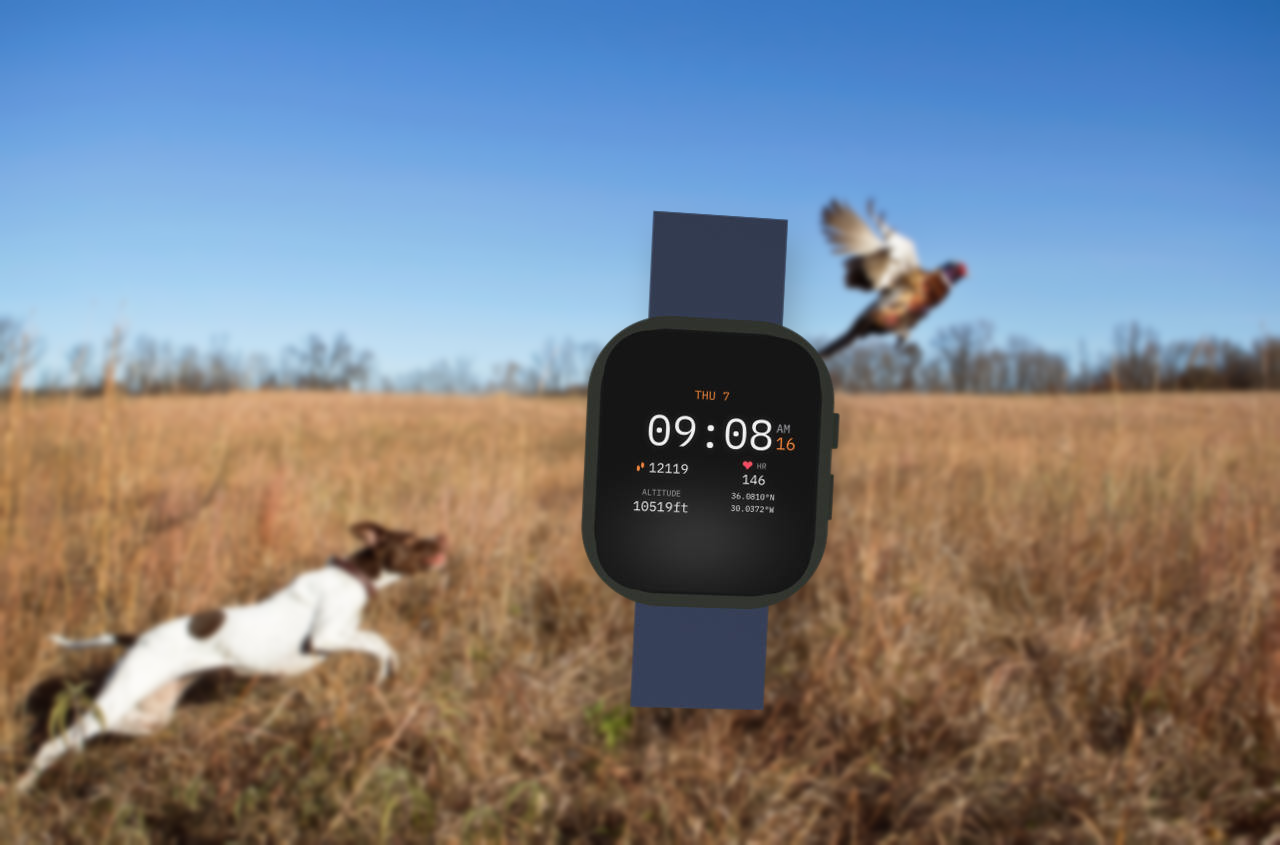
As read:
9:08:16
